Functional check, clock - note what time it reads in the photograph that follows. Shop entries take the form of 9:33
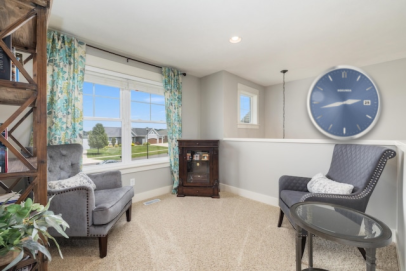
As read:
2:43
